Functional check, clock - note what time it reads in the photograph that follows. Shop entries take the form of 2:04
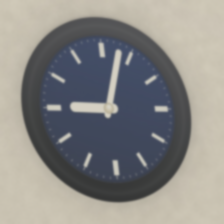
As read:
9:03
